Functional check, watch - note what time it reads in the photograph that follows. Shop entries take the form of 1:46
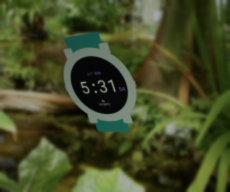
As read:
5:31
